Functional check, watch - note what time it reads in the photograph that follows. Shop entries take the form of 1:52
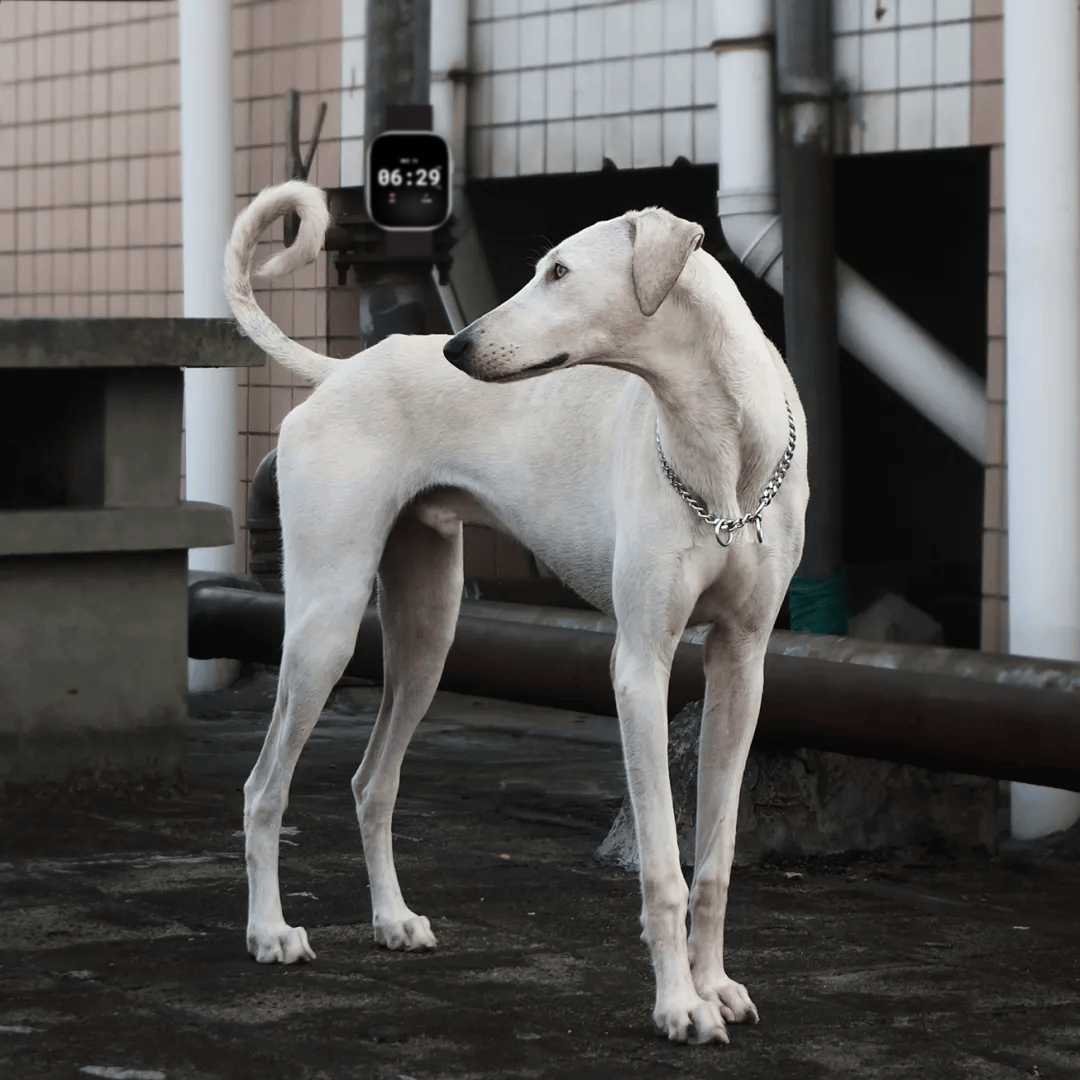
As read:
6:29
